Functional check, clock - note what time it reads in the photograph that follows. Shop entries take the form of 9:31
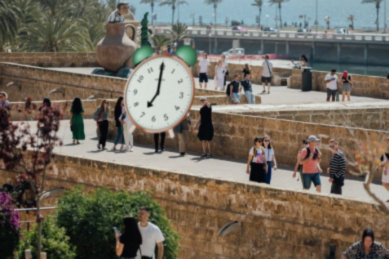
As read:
7:00
